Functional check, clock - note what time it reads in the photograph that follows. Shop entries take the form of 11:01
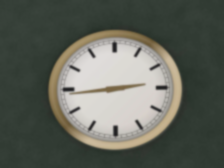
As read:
2:44
